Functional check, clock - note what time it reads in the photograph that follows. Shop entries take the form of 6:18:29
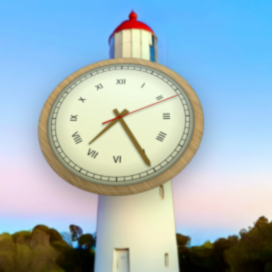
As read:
7:25:11
